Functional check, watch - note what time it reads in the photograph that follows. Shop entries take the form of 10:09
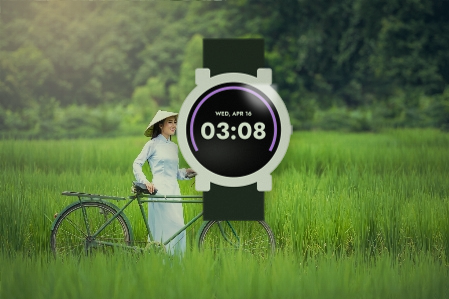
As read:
3:08
